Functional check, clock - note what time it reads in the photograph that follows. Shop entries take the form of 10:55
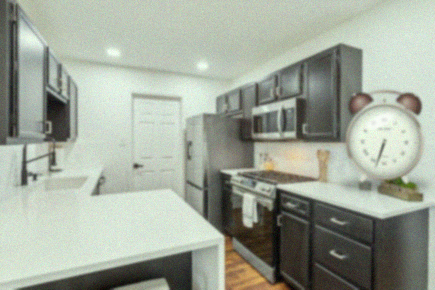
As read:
6:33
